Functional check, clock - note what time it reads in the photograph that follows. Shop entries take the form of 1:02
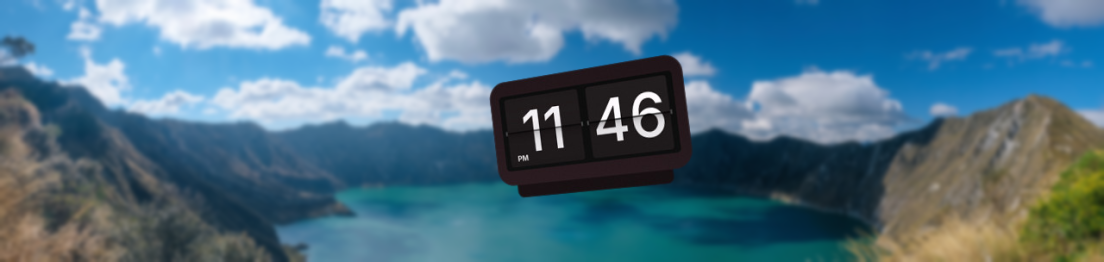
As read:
11:46
